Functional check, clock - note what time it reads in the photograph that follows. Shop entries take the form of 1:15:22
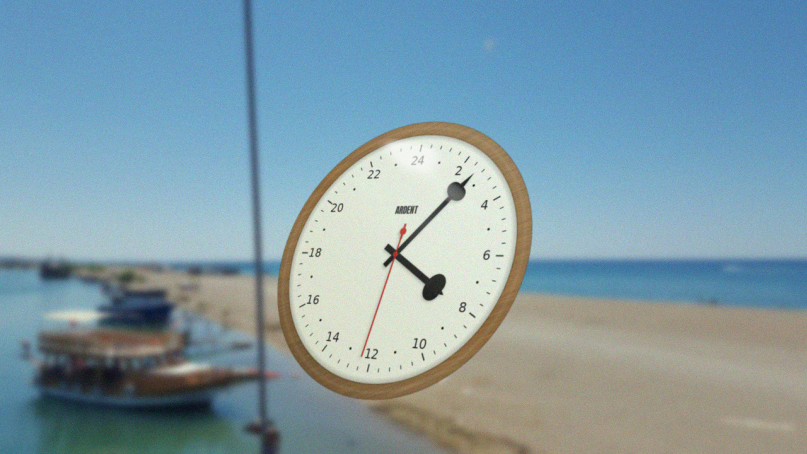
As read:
8:06:31
